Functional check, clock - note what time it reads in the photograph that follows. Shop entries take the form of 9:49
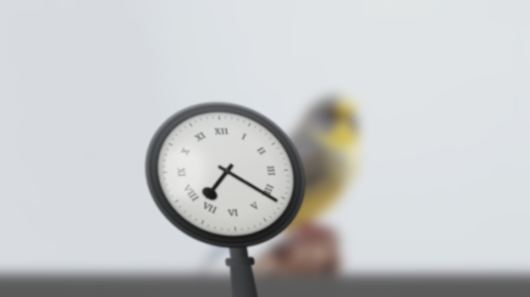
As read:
7:21
